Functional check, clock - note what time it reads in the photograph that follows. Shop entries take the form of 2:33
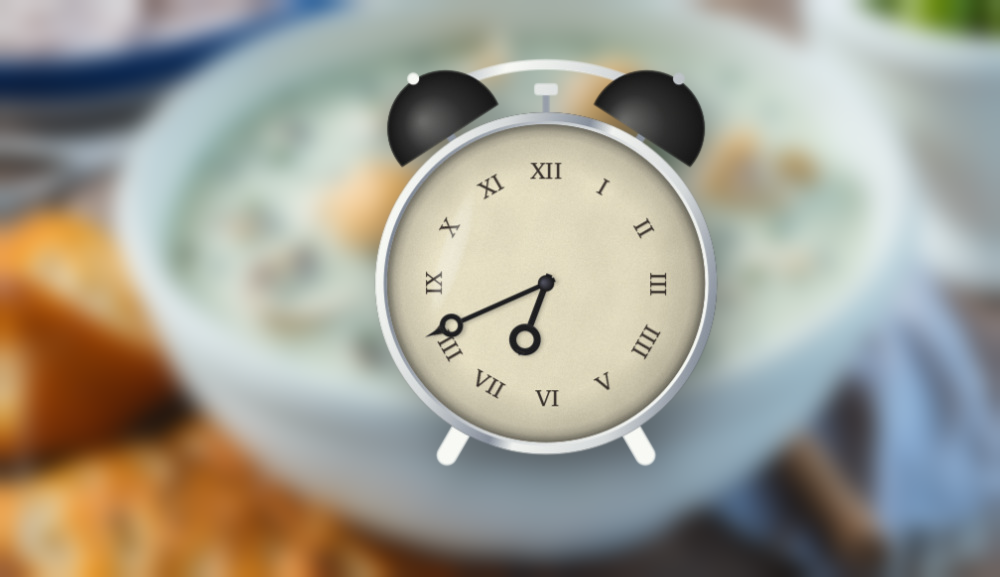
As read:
6:41
